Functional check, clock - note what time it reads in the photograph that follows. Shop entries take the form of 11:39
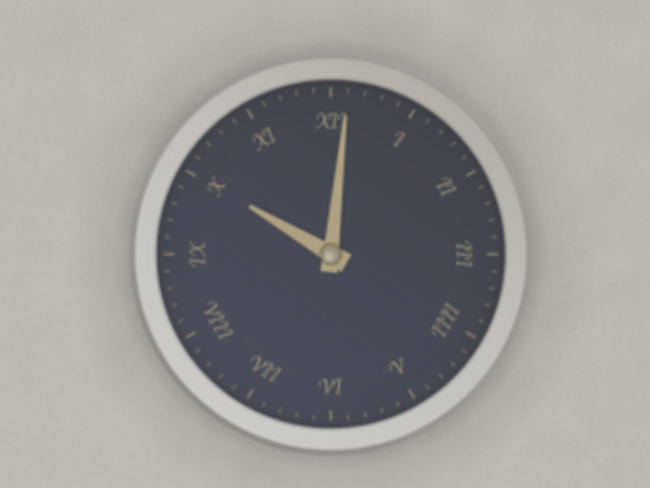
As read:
10:01
